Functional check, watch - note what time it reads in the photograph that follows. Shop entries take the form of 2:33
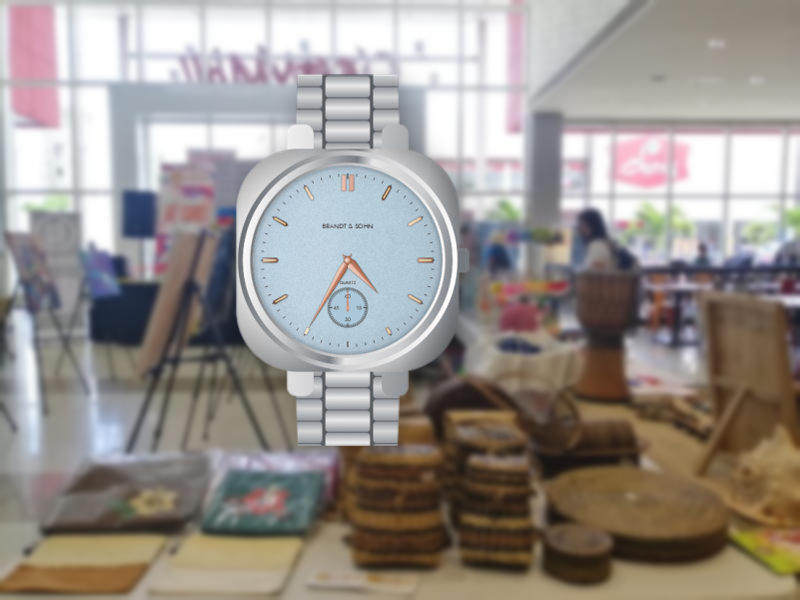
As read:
4:35
